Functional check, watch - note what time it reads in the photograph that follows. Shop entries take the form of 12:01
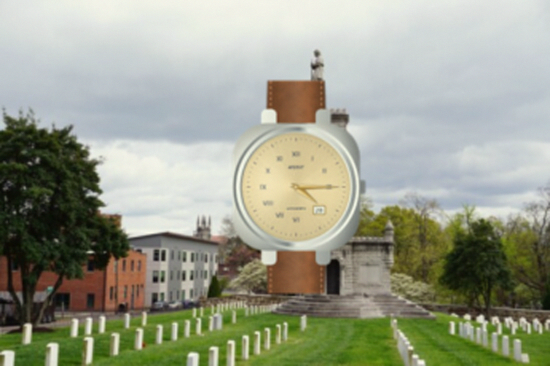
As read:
4:15
